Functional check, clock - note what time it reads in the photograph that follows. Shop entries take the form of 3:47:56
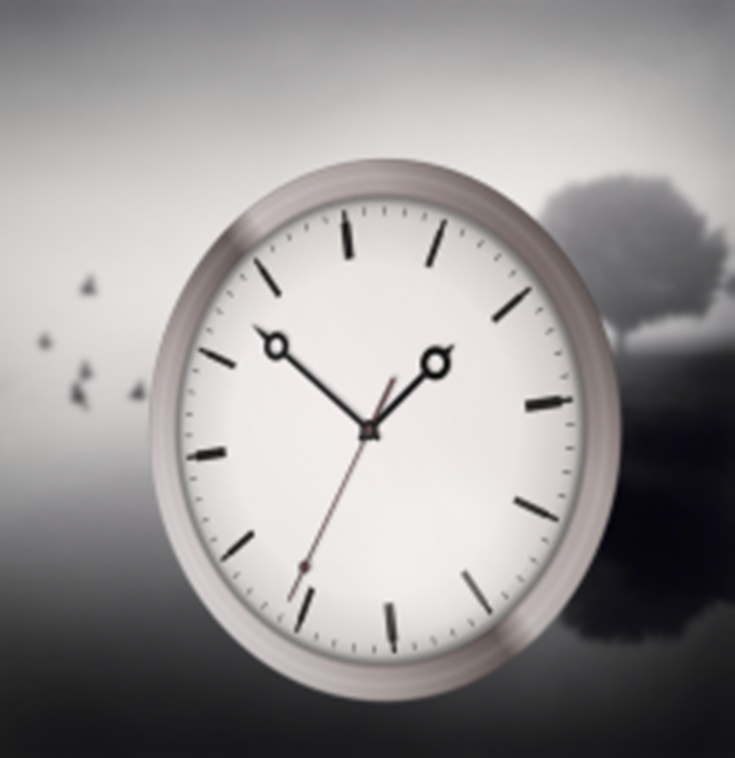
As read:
1:52:36
